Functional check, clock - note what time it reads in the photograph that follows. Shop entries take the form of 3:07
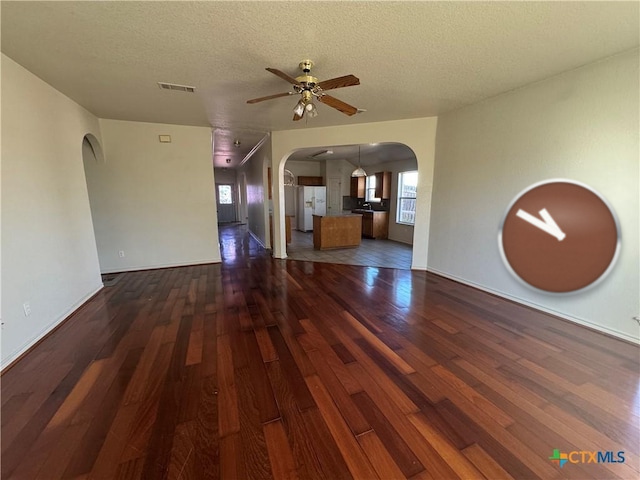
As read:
10:50
